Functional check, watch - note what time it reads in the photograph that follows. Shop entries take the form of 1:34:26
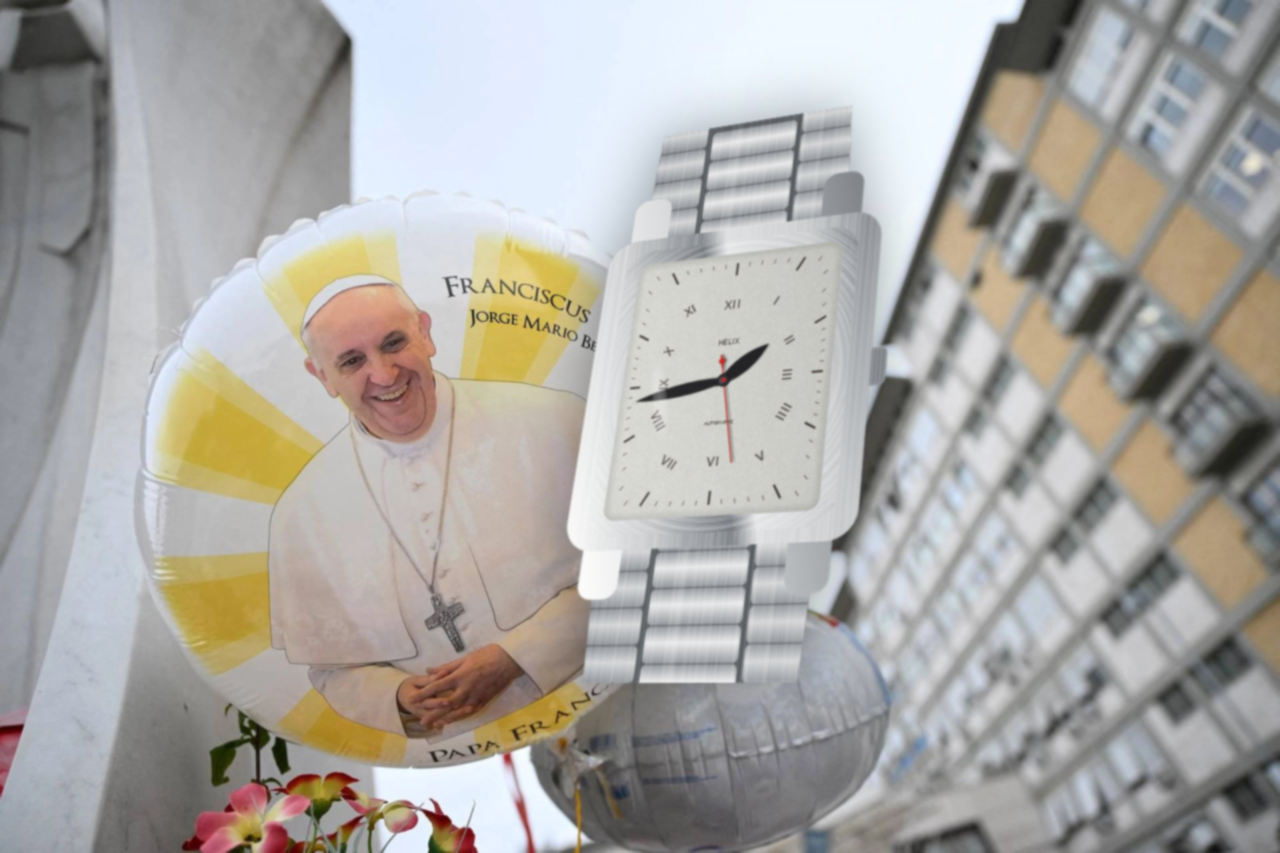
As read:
1:43:28
